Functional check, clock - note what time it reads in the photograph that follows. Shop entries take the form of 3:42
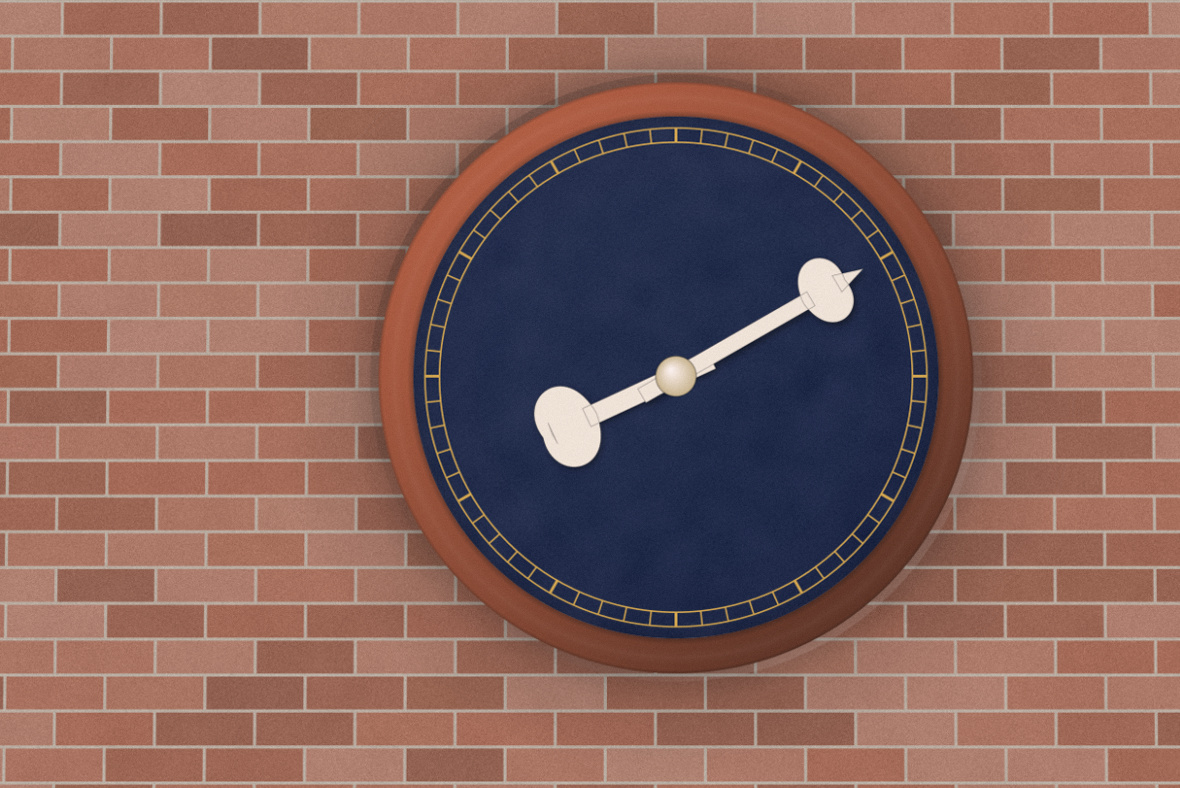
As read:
8:10
